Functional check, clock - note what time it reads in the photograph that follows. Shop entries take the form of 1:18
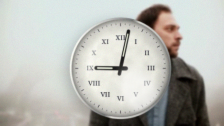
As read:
9:02
